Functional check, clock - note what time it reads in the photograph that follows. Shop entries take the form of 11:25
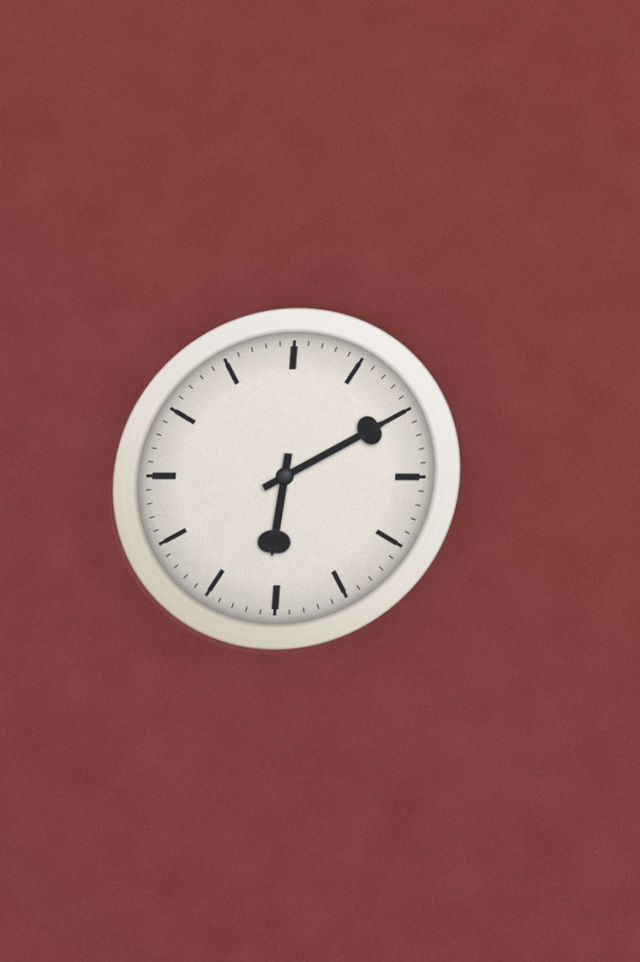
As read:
6:10
